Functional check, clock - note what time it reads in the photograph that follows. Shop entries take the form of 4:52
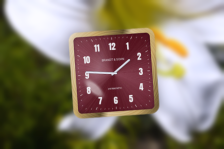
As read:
1:46
